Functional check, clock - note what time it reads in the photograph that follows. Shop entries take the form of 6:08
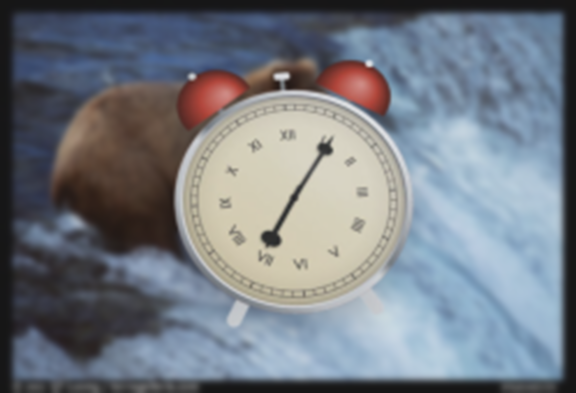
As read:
7:06
